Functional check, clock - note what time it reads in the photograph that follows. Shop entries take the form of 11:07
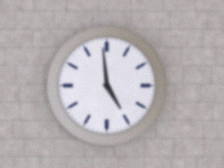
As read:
4:59
